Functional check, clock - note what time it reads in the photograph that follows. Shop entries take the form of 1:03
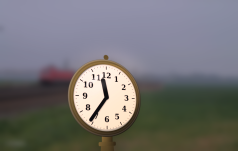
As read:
11:36
